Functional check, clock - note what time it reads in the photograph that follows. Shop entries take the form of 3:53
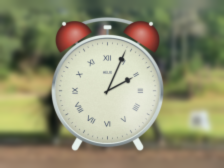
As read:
2:04
